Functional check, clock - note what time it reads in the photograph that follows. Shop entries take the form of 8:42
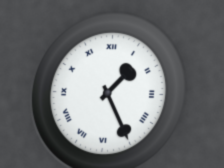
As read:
1:25
